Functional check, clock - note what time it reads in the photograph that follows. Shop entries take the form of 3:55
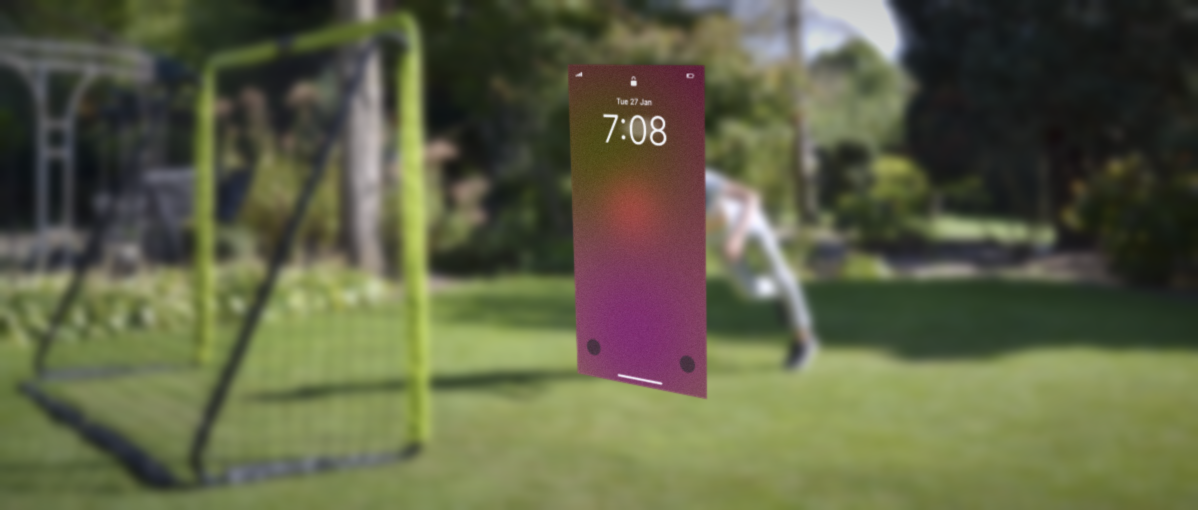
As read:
7:08
